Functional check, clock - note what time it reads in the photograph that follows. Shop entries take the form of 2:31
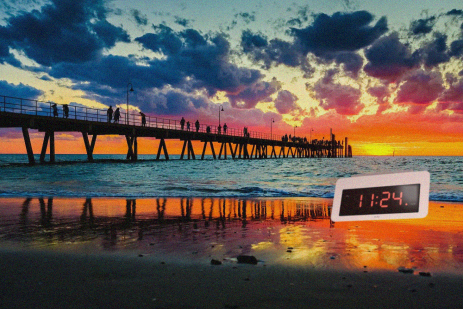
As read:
11:24
